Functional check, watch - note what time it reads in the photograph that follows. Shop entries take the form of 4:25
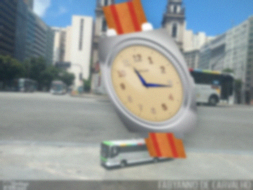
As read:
11:16
